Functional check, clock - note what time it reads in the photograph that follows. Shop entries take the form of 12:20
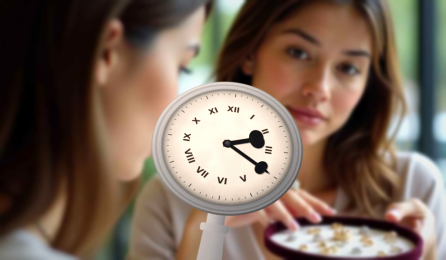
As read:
2:20
